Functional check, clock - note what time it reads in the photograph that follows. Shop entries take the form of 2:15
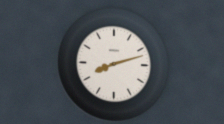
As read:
8:12
